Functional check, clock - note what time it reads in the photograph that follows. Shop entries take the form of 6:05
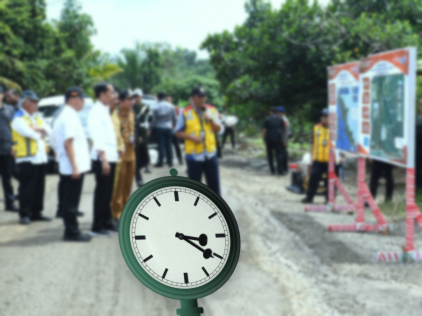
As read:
3:21
